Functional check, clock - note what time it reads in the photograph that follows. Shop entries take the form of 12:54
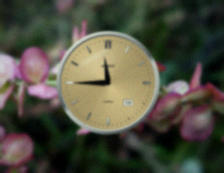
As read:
11:45
